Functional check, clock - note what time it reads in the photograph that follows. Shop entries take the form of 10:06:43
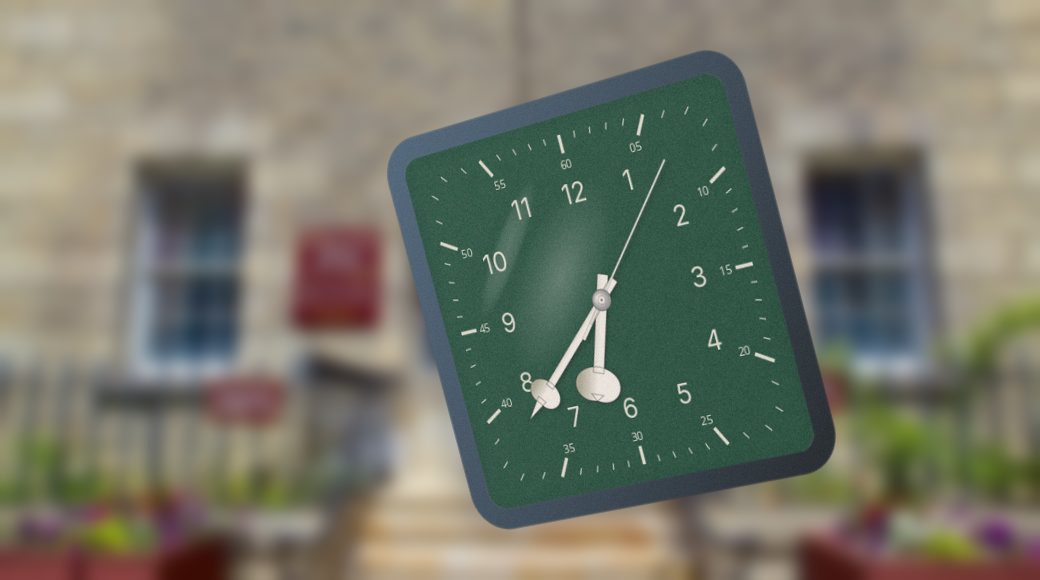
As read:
6:38:07
